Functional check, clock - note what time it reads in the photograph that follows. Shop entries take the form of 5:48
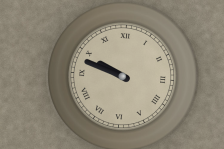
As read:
9:48
